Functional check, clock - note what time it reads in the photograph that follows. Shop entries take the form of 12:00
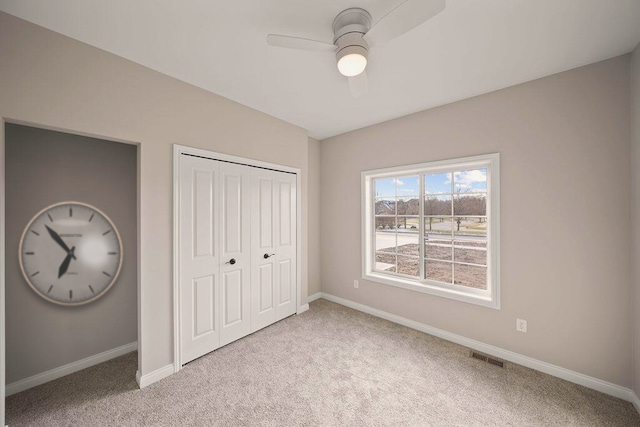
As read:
6:53
